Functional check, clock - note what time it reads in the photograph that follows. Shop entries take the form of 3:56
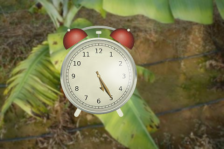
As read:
5:25
